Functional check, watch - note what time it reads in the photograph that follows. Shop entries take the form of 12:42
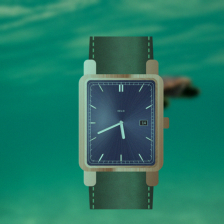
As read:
5:41
